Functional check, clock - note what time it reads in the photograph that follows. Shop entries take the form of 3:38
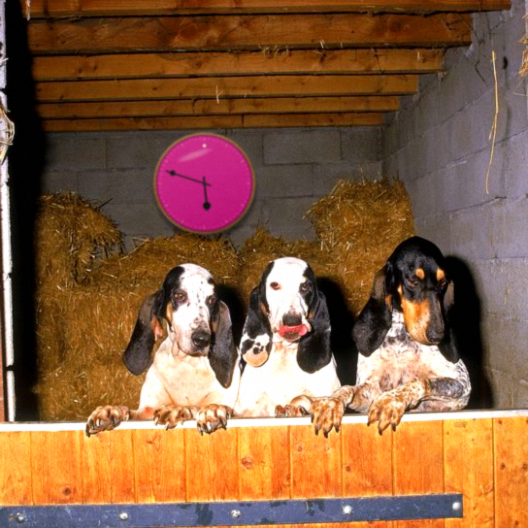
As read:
5:48
